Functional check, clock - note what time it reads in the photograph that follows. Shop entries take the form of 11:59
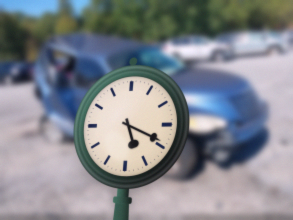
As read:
5:19
